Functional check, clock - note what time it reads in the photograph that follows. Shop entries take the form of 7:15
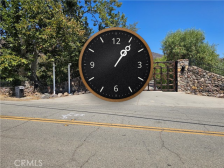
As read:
1:06
